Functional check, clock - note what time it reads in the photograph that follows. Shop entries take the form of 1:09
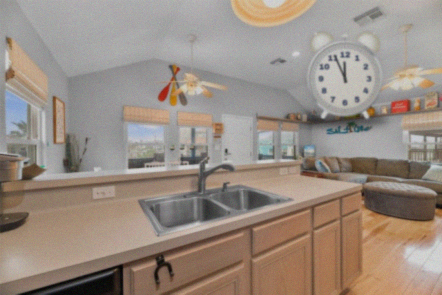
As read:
11:56
